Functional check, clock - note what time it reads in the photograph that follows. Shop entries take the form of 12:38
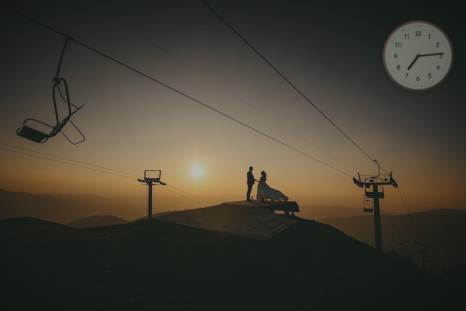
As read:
7:14
